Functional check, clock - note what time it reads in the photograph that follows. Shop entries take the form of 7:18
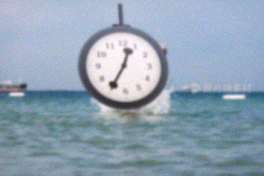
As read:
12:35
